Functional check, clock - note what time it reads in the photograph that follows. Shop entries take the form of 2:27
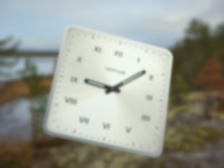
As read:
9:08
